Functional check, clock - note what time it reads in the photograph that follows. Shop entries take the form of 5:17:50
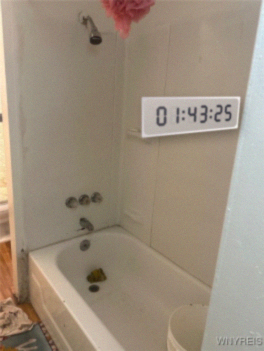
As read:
1:43:25
